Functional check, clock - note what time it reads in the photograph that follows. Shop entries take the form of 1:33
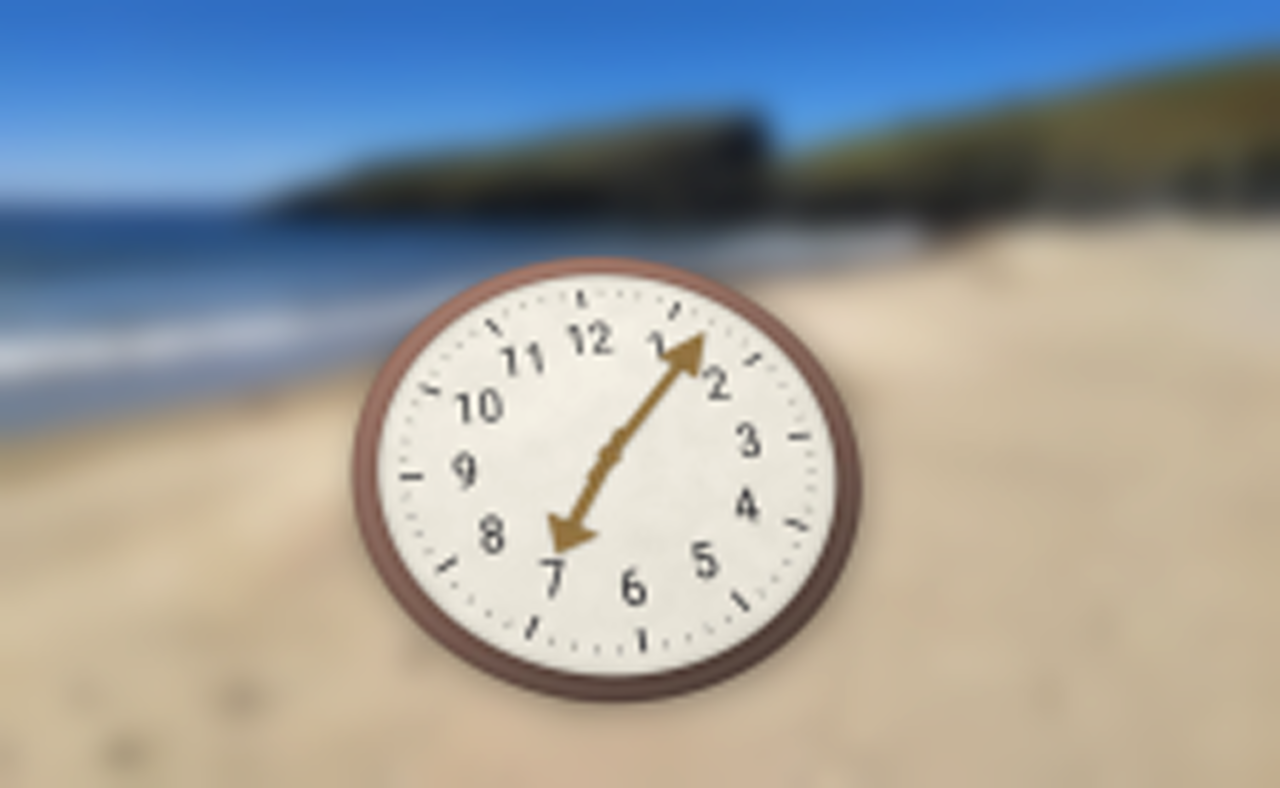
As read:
7:07
